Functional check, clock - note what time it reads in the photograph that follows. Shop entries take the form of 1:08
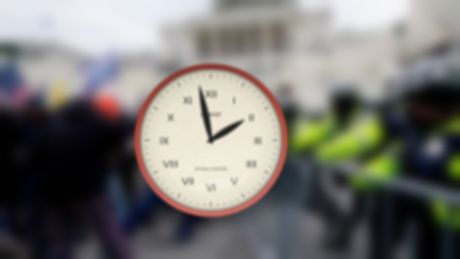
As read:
1:58
